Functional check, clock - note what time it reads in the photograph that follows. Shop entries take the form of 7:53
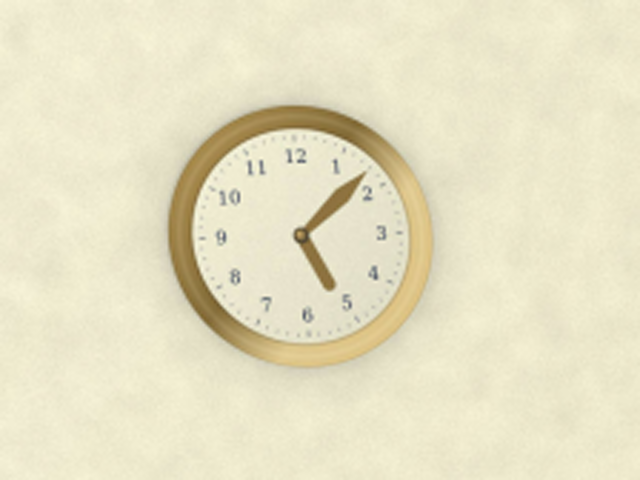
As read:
5:08
